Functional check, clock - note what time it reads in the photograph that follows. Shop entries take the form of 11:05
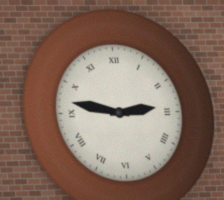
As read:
2:47
